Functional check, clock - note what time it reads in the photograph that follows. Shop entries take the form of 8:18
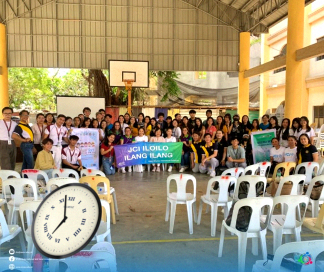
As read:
6:57
